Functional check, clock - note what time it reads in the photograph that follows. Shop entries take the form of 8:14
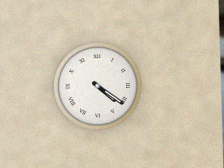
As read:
4:21
